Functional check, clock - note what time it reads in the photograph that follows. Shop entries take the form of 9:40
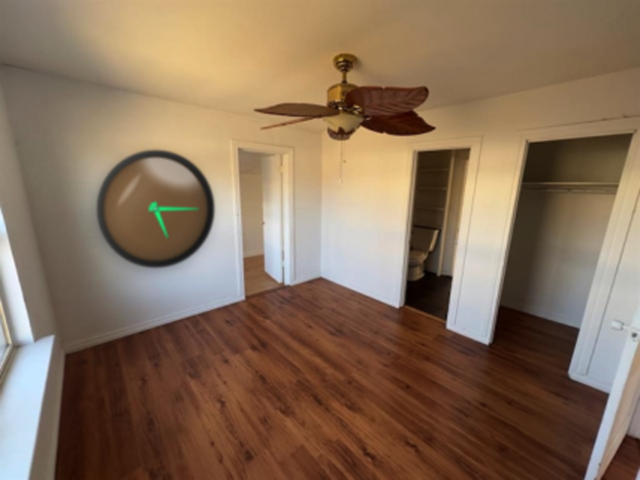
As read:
5:15
